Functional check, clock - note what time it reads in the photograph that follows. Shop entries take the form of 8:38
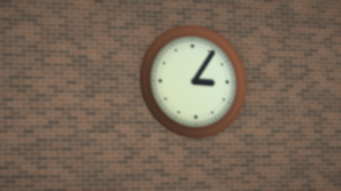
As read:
3:06
